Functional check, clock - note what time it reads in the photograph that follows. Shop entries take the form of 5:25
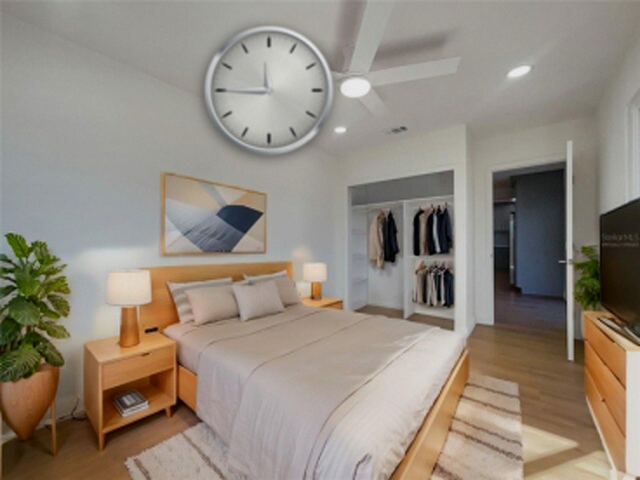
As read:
11:45
